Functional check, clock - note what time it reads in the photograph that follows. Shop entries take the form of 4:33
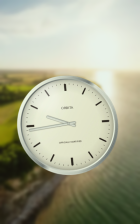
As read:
9:44
